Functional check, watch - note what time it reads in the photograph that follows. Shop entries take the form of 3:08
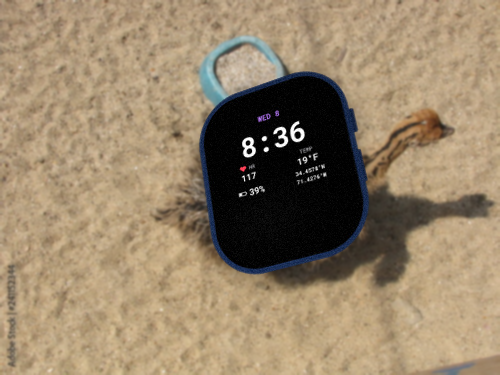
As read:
8:36
